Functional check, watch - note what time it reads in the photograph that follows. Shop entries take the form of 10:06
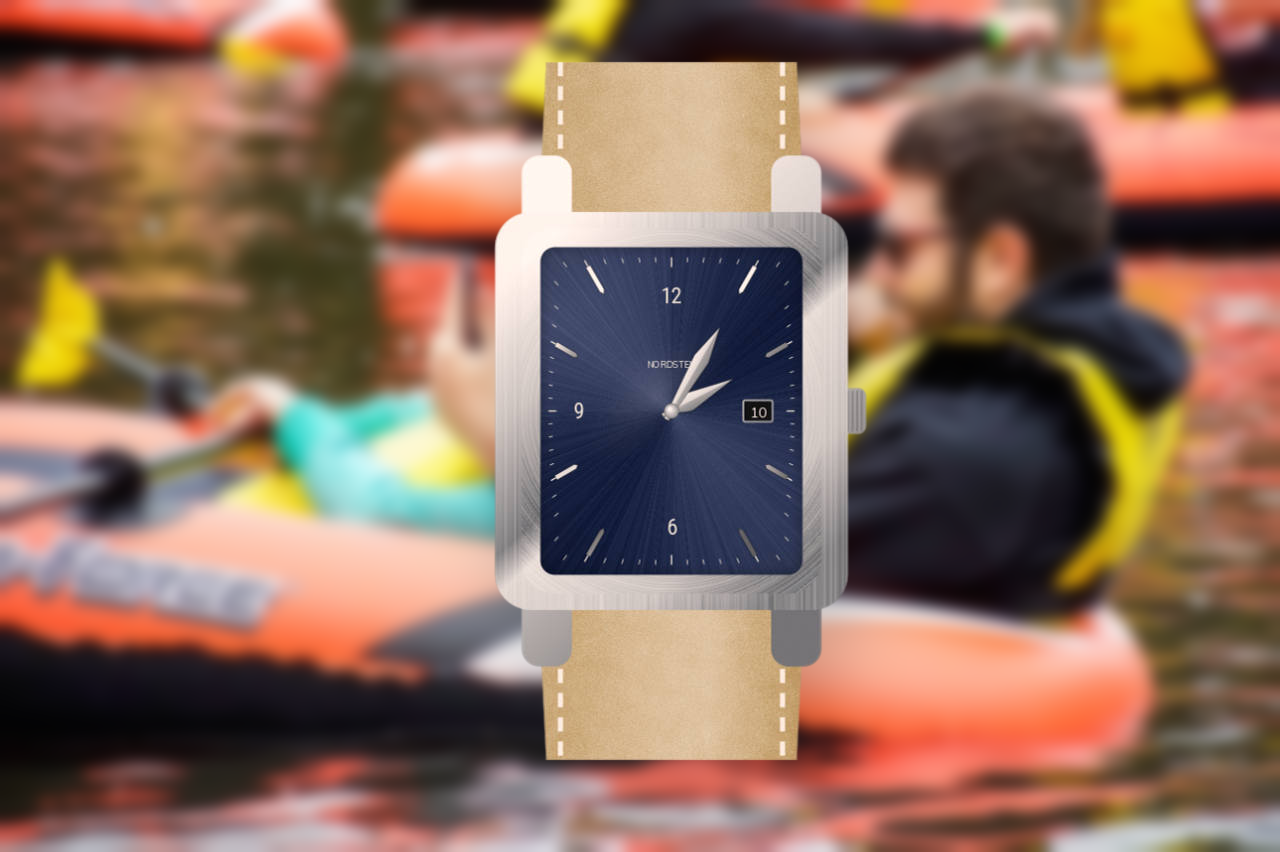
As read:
2:05
